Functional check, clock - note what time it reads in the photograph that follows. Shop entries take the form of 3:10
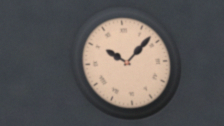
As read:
10:08
